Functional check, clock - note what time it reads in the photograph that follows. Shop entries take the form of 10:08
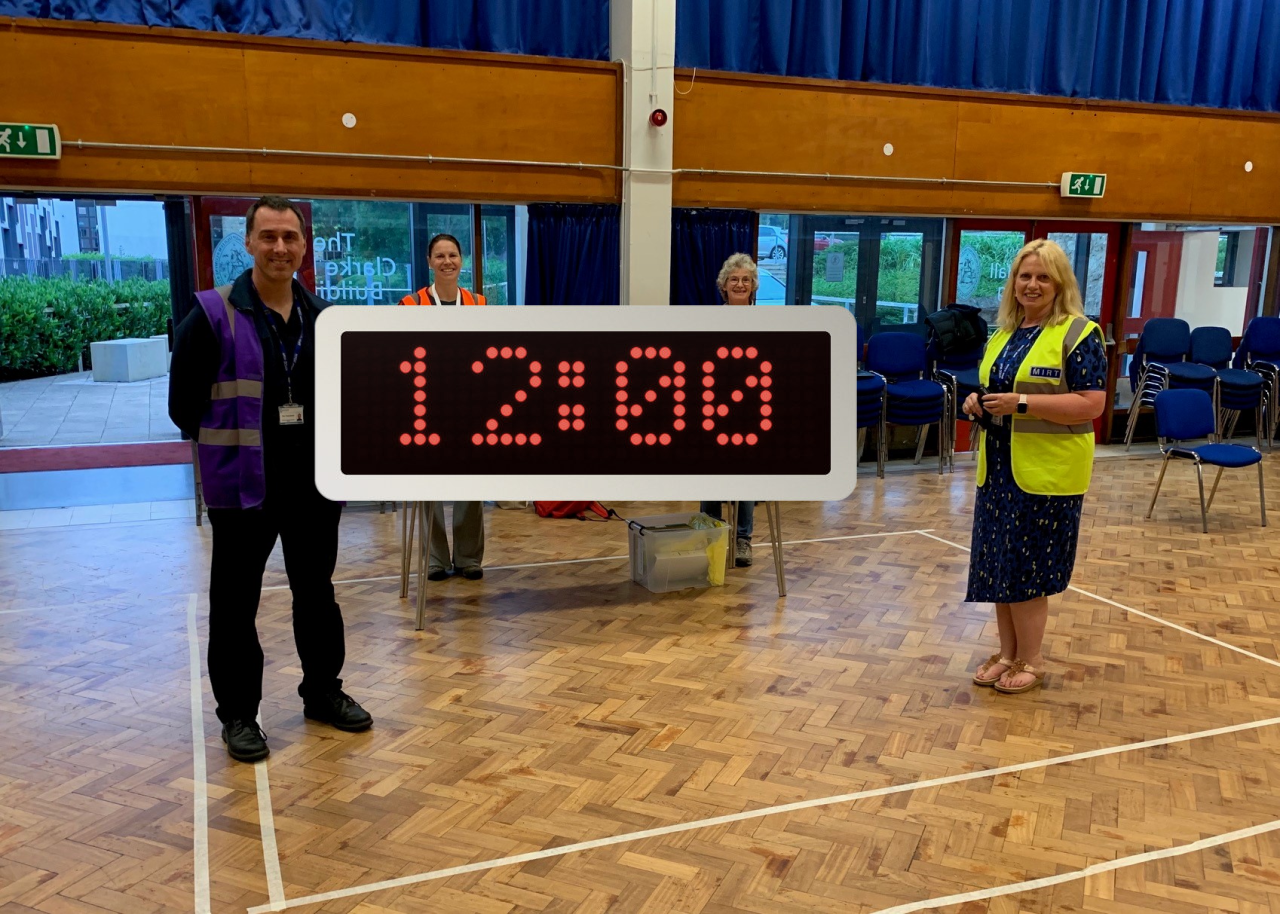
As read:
12:00
